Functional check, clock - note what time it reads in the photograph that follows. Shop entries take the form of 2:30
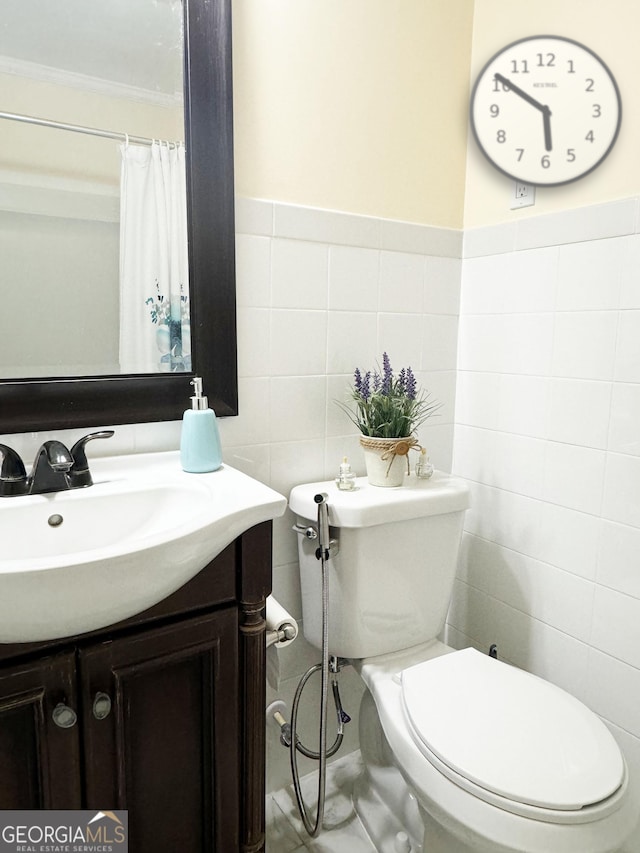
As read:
5:51
